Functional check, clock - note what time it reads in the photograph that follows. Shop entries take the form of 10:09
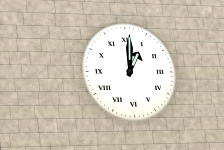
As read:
1:01
